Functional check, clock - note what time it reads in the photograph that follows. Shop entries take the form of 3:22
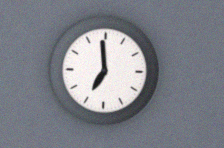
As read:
6:59
